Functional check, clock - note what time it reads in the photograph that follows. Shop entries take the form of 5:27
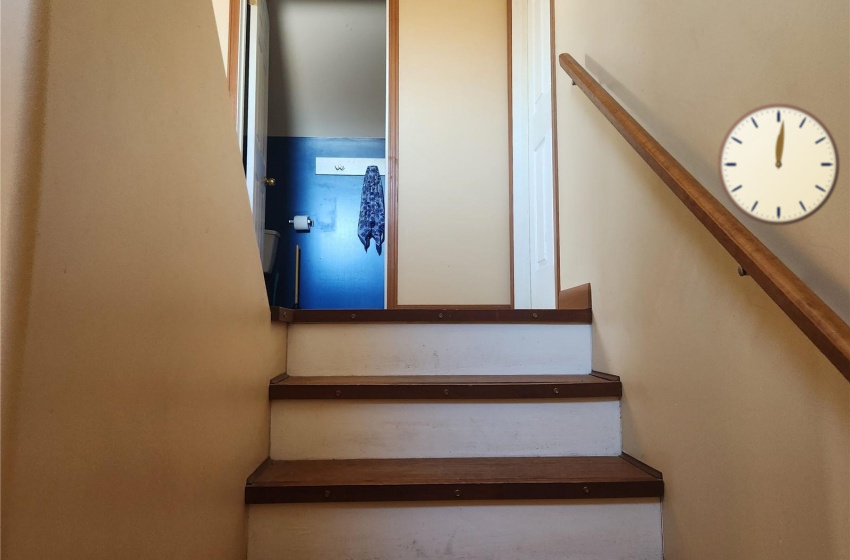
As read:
12:01
